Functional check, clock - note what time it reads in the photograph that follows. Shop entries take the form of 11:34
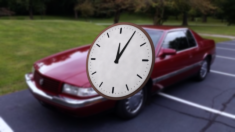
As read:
12:05
